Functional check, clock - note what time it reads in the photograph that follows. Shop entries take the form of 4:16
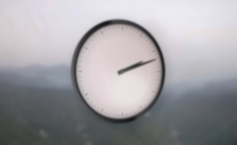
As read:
2:12
